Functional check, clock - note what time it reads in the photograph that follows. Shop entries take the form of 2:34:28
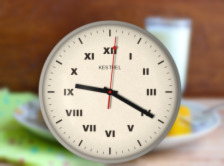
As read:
9:20:01
